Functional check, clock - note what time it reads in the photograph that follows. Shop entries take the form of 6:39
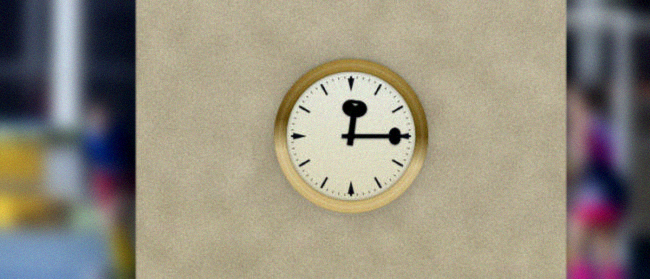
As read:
12:15
